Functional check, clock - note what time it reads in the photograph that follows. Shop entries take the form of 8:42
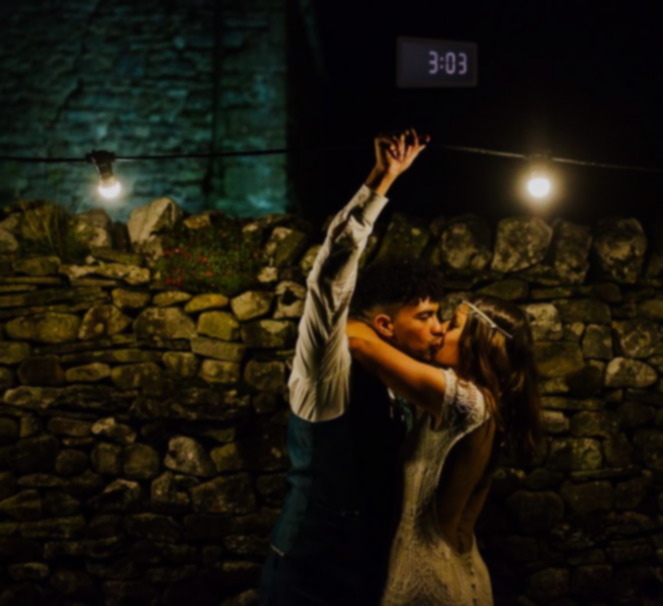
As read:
3:03
